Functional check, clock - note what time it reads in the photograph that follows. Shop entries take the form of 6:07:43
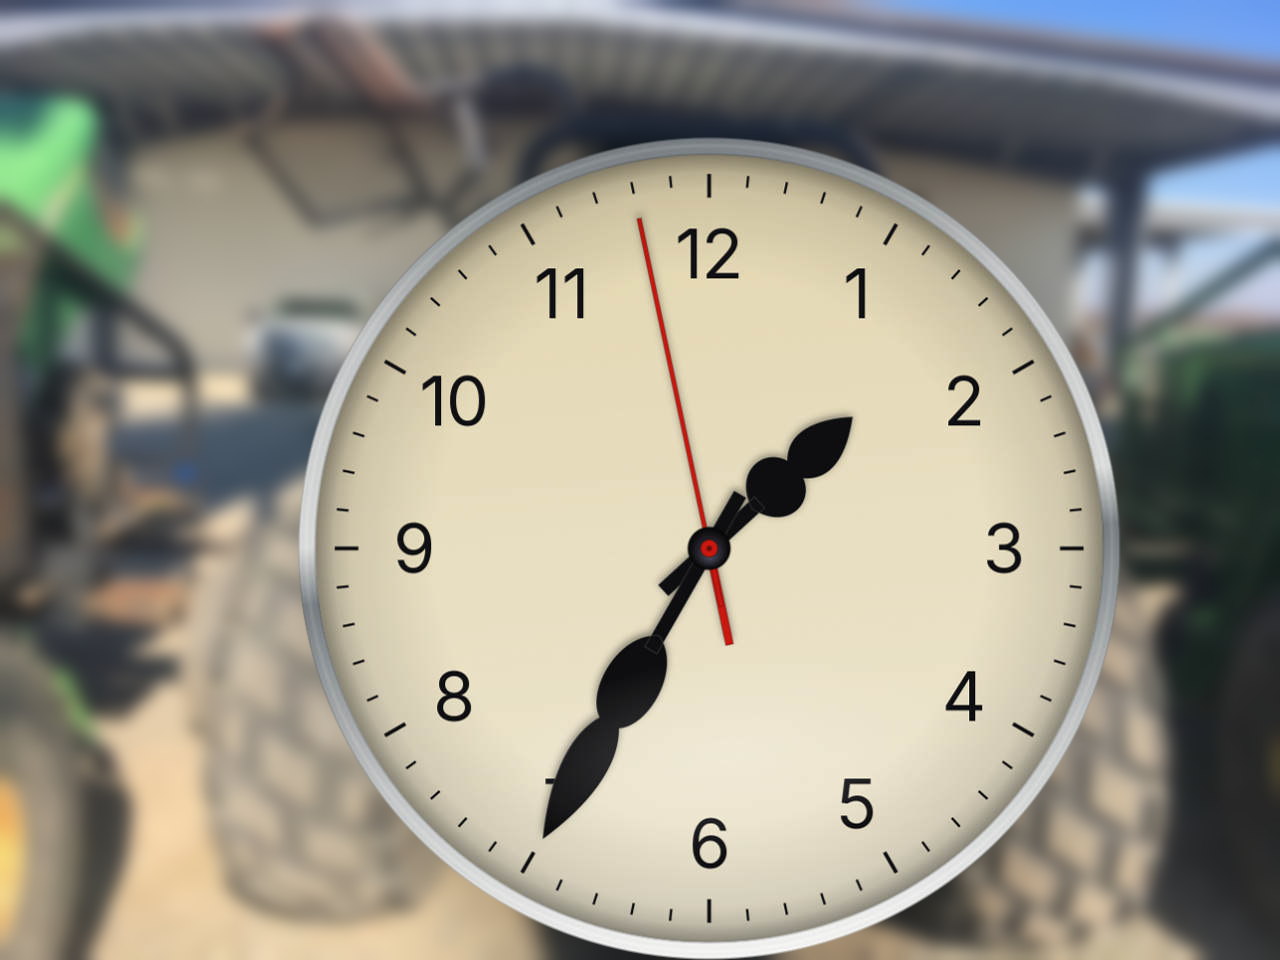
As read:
1:34:58
